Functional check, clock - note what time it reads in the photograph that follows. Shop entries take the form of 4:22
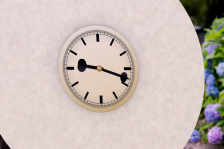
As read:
9:18
